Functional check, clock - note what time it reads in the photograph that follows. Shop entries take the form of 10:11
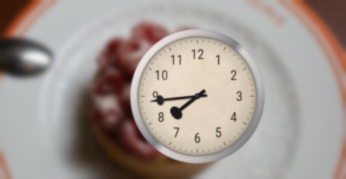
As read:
7:44
